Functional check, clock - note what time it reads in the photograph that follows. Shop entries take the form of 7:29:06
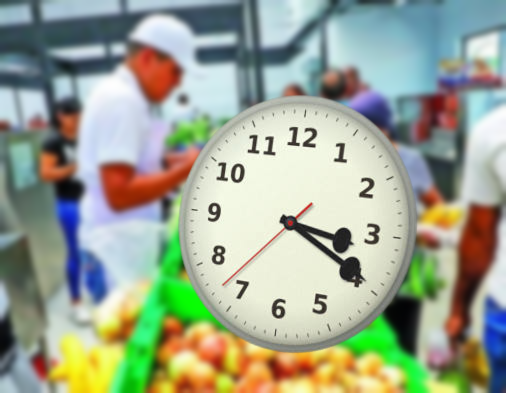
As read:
3:19:37
